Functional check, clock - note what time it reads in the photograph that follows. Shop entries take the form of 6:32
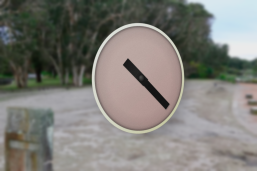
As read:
10:22
